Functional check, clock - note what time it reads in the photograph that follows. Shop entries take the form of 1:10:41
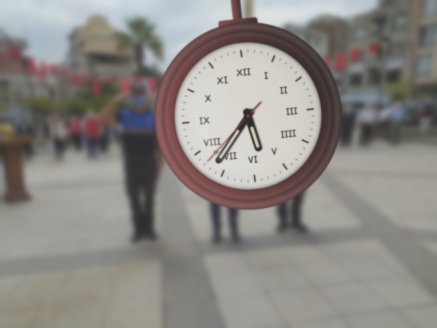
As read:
5:36:38
